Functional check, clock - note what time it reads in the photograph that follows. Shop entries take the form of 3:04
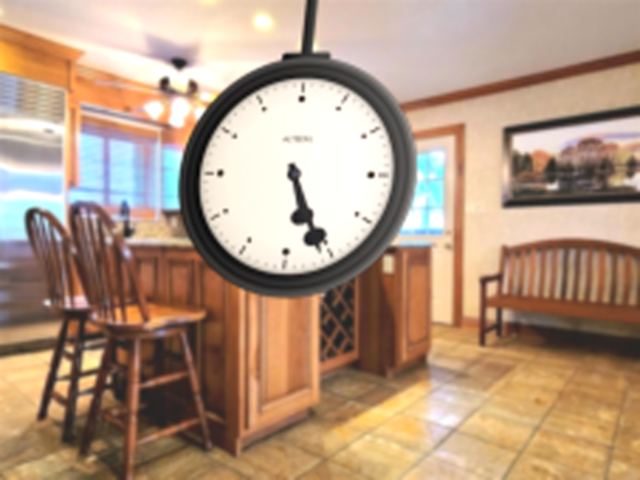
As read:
5:26
